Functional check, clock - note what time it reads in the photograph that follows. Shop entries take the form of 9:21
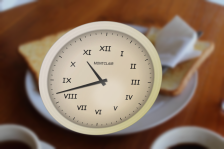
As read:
10:42
